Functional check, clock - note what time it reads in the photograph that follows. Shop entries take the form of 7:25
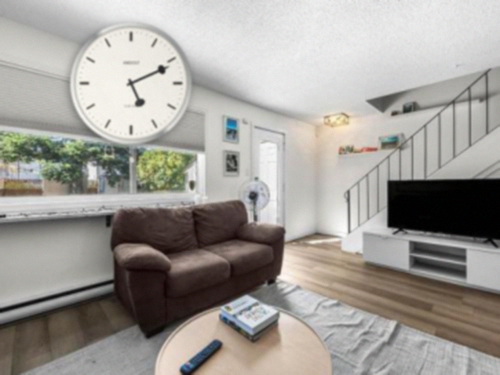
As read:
5:11
